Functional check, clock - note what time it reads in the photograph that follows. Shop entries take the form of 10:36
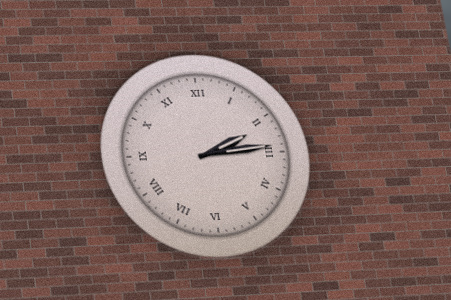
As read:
2:14
